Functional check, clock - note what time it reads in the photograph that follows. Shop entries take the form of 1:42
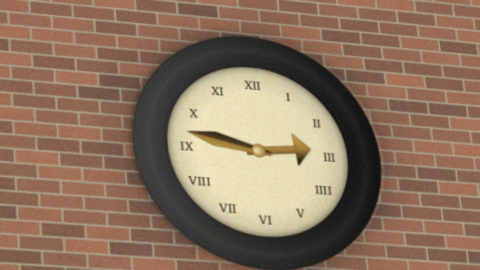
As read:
2:47
